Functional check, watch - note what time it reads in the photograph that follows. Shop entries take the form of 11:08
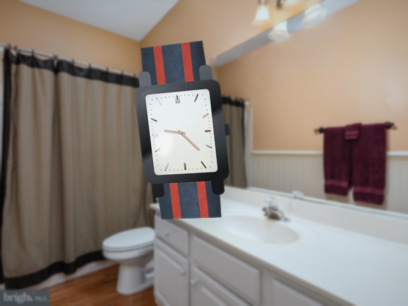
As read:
9:23
